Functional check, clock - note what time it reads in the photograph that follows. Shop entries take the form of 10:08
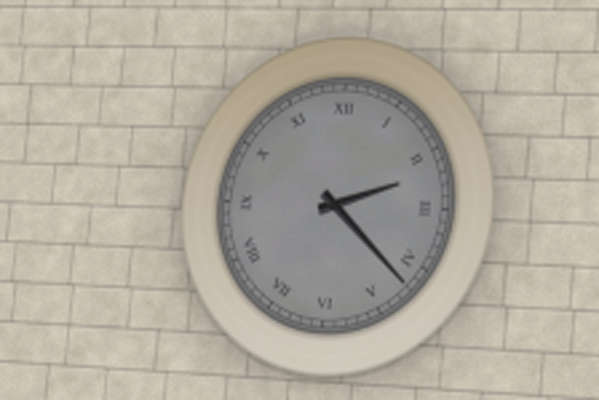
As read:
2:22
